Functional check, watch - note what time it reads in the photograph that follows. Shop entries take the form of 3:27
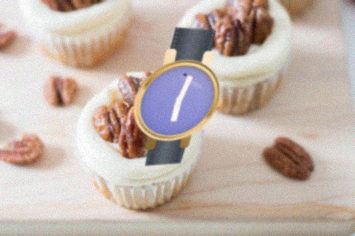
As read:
6:02
